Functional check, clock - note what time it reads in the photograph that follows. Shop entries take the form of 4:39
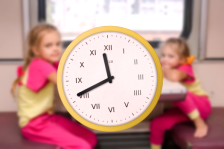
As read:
11:41
